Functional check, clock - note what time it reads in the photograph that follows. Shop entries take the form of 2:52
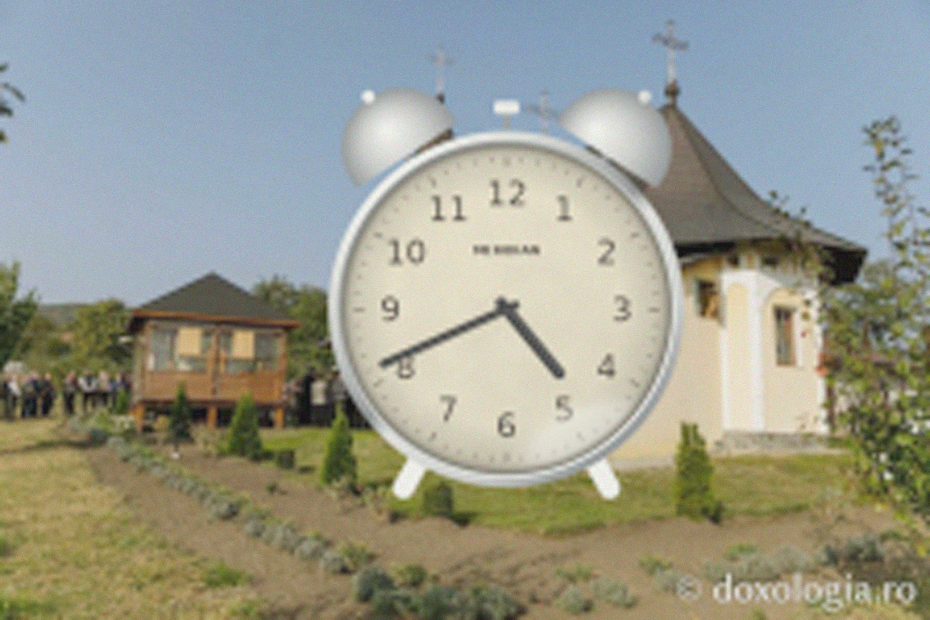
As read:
4:41
